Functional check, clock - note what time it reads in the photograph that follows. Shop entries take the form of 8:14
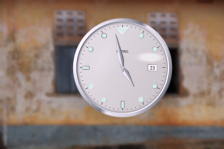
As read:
4:58
